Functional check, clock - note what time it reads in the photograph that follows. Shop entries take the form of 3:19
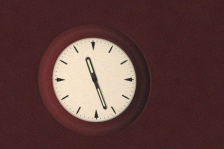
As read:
11:27
